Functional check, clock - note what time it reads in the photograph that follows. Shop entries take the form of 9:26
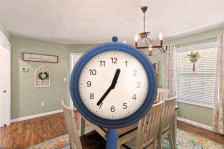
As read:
12:36
